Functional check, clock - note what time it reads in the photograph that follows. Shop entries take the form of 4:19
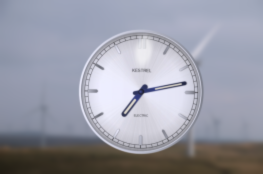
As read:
7:13
